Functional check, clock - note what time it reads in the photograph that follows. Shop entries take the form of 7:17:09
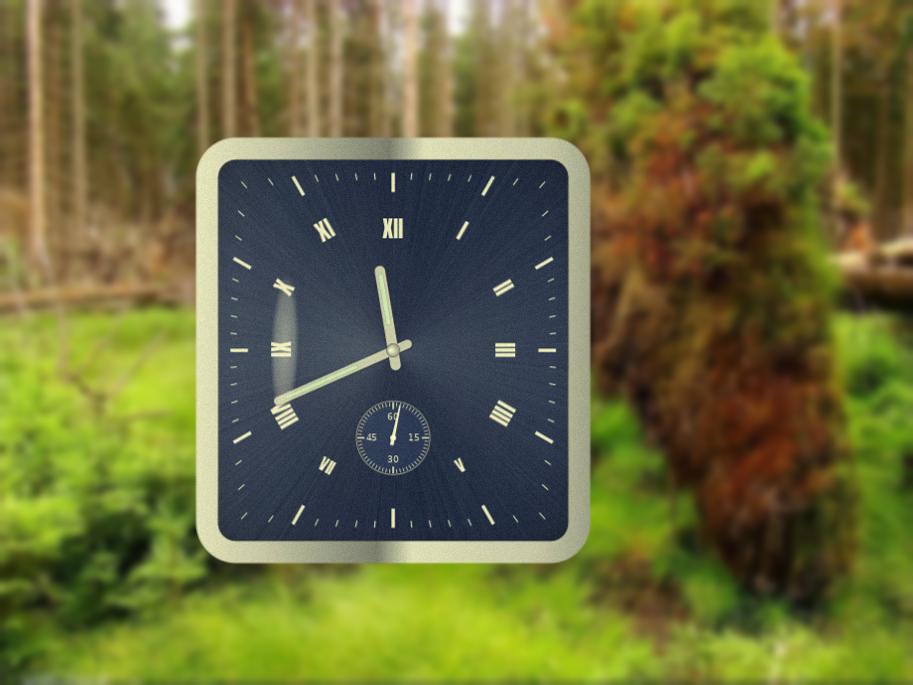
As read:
11:41:02
